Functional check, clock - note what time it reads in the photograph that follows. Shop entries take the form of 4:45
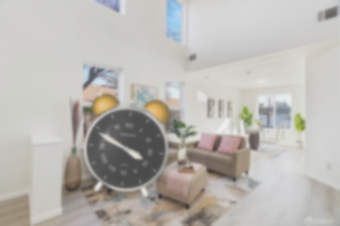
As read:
3:49
